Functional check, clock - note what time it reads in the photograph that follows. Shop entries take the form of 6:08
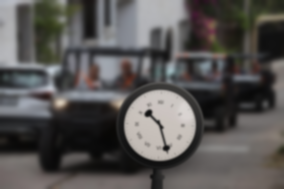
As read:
10:27
